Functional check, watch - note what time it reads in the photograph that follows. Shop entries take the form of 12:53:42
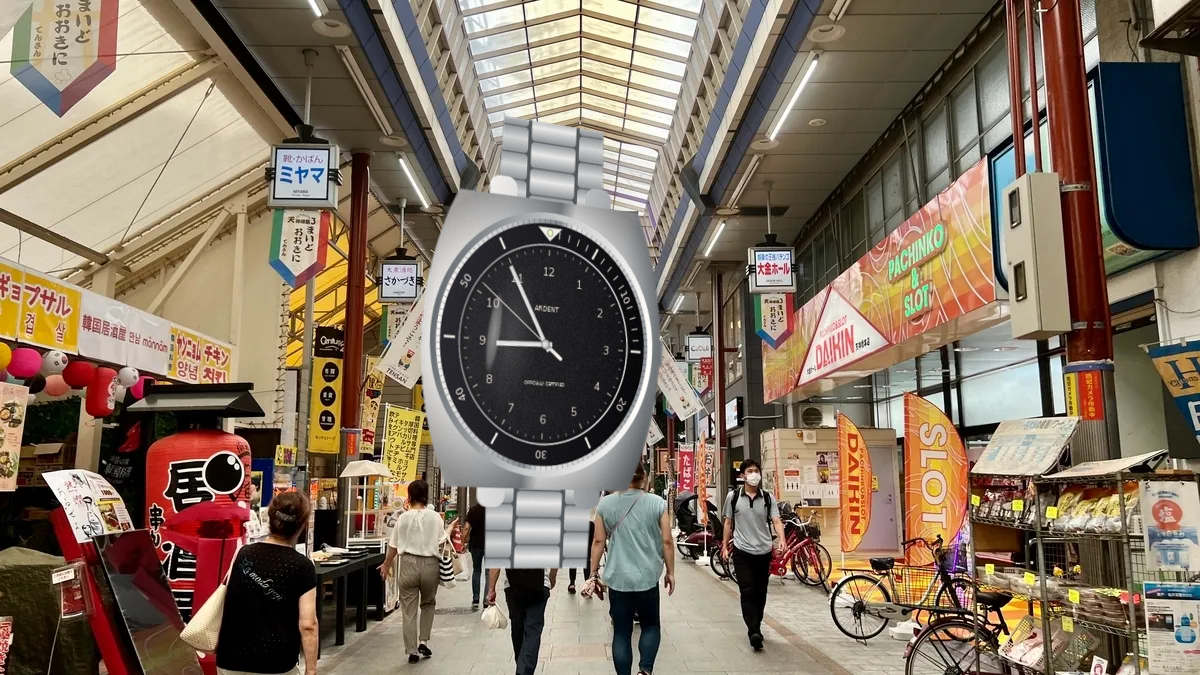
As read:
8:54:51
